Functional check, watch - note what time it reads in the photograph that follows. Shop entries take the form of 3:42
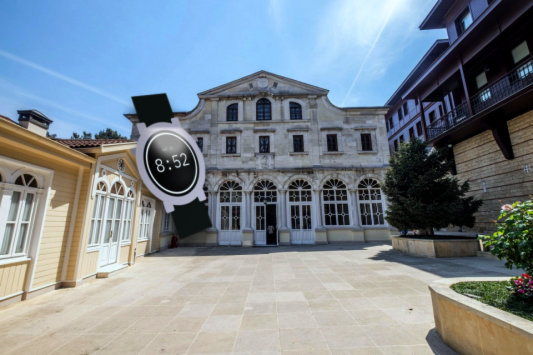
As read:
8:52
